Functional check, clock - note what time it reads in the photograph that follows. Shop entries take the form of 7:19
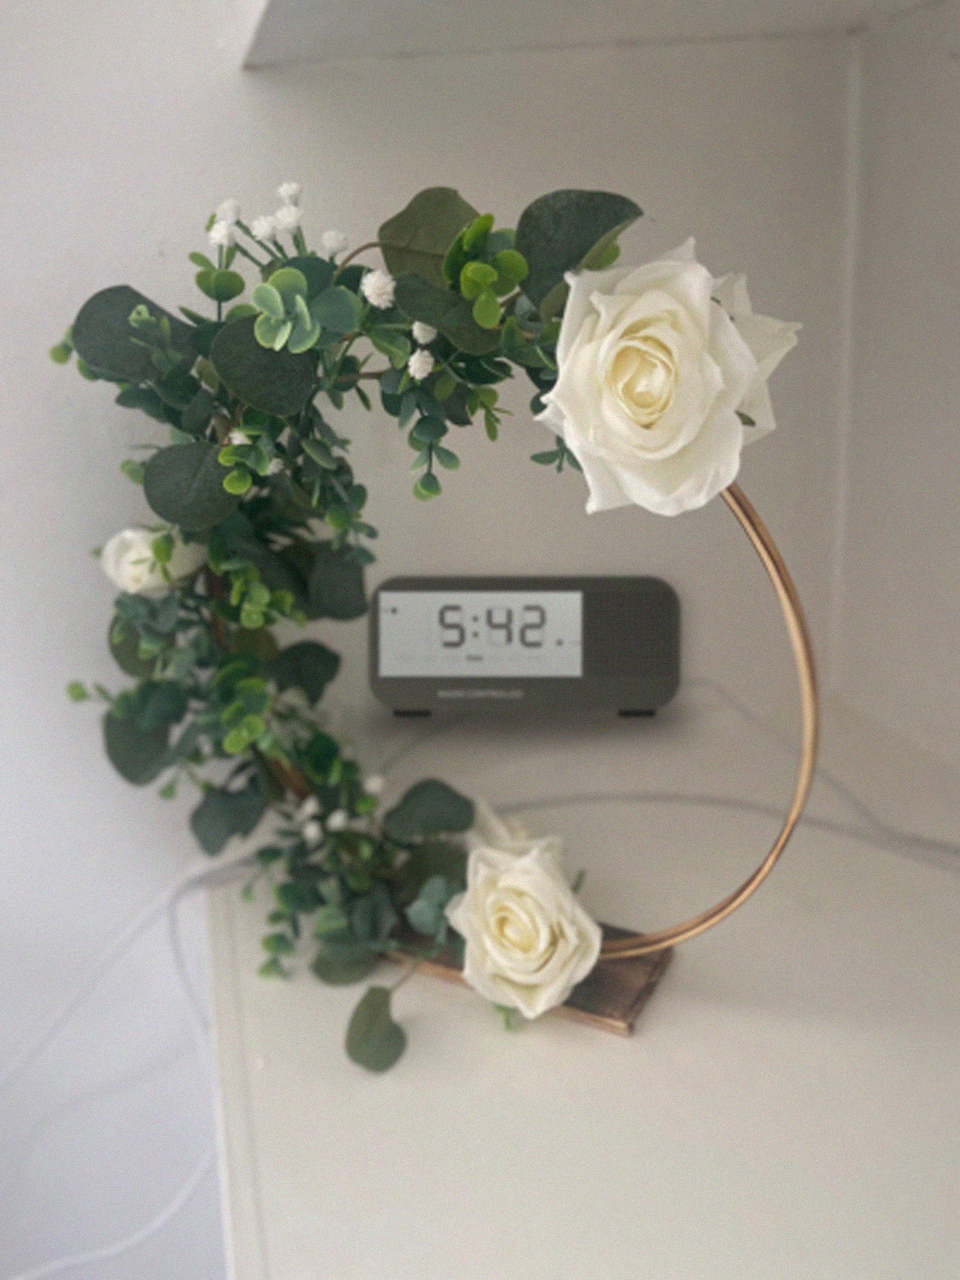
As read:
5:42
